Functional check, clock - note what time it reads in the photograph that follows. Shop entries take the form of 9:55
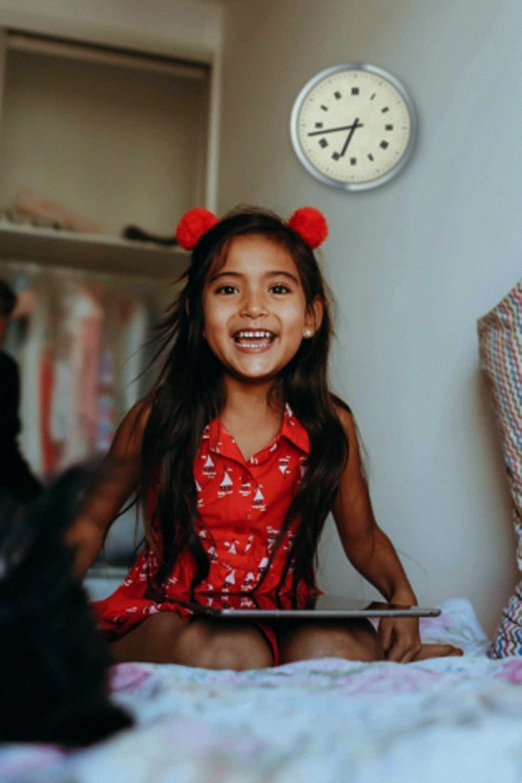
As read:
6:43
